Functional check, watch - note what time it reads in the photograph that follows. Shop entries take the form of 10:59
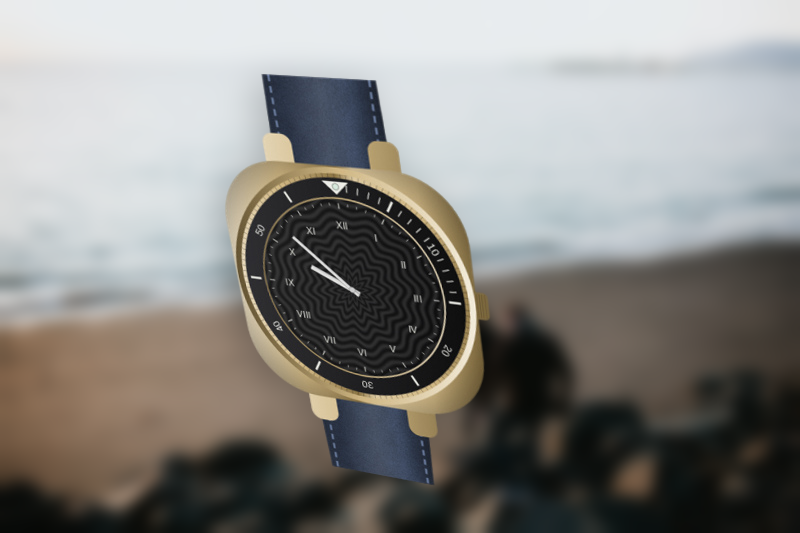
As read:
9:52
